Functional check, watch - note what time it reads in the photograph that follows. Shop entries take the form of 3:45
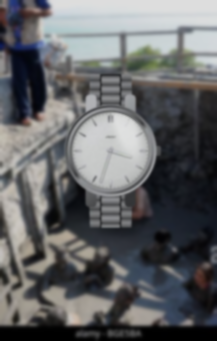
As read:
3:33
